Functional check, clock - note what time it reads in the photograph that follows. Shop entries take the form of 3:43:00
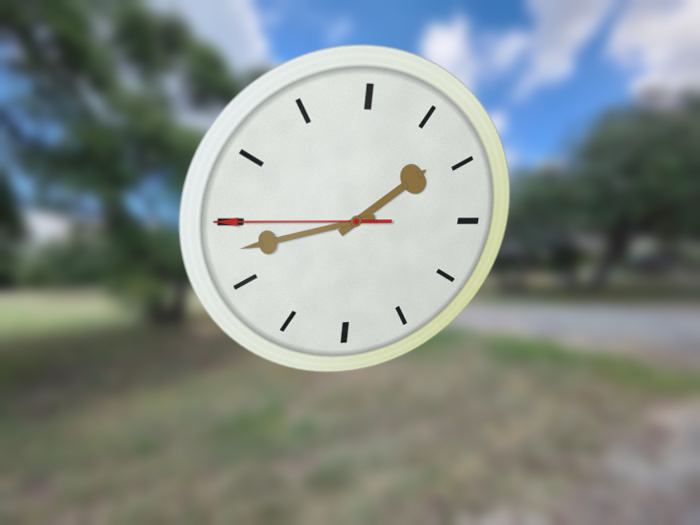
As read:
1:42:45
